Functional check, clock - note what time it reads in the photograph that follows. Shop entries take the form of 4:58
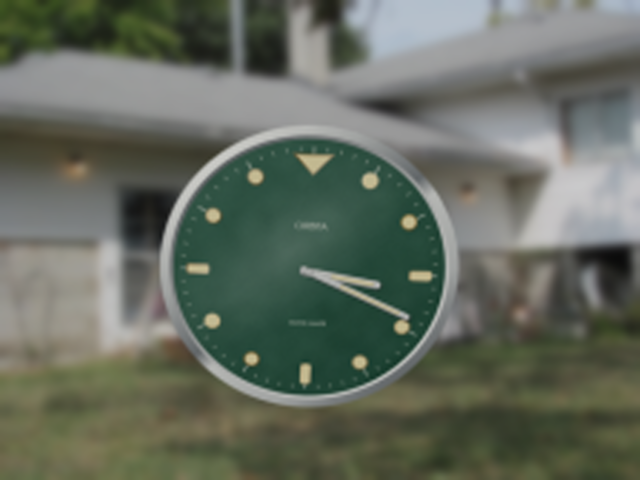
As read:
3:19
